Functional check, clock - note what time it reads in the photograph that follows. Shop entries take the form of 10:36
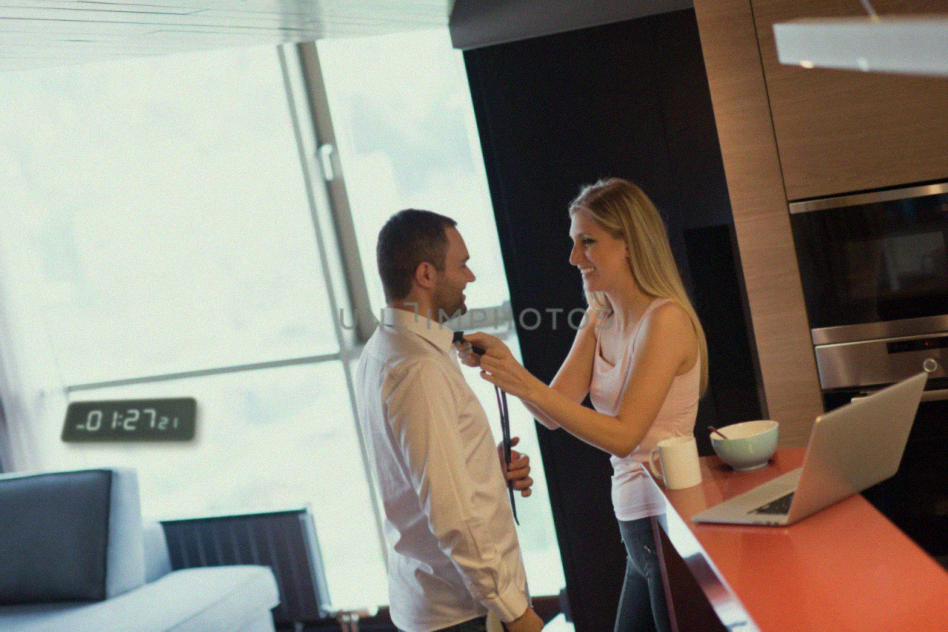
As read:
1:27
